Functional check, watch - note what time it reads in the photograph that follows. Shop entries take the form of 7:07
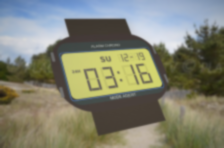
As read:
3:16
